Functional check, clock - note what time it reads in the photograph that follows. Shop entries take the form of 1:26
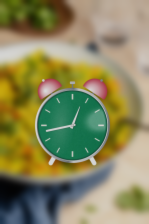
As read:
12:43
